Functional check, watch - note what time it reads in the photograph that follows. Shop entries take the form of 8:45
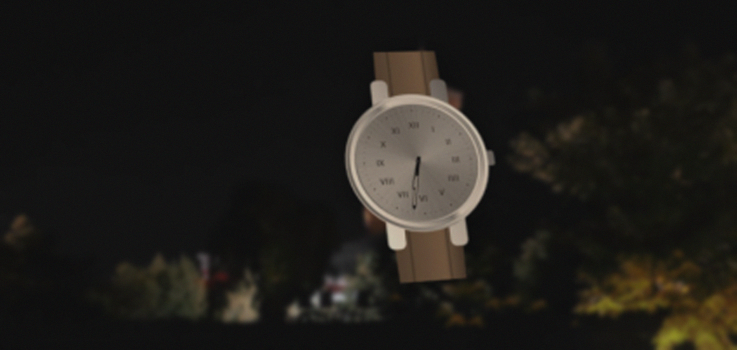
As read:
6:32
